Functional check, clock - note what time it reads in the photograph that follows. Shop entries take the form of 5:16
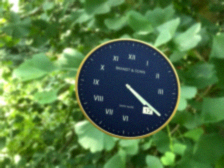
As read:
4:21
